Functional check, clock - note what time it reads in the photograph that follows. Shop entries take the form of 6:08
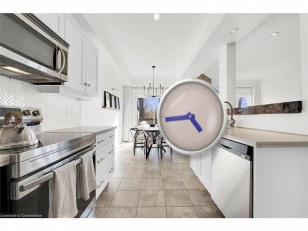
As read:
4:44
